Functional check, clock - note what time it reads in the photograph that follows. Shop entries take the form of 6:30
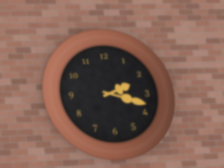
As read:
2:18
